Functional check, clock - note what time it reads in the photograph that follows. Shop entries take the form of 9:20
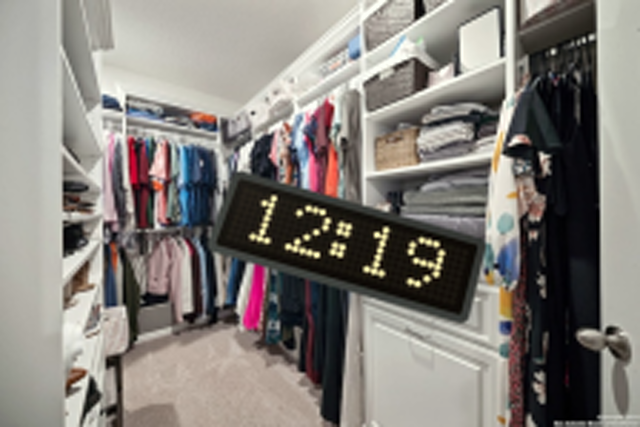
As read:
12:19
